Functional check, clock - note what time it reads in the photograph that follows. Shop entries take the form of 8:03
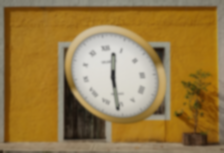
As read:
12:31
